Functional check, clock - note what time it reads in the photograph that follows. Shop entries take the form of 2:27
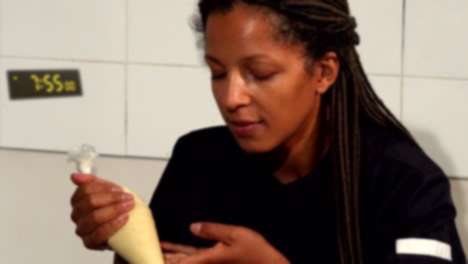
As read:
7:55
